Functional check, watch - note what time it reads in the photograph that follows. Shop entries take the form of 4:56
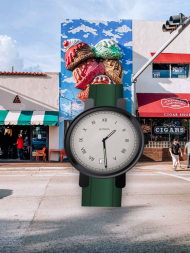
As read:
1:29
